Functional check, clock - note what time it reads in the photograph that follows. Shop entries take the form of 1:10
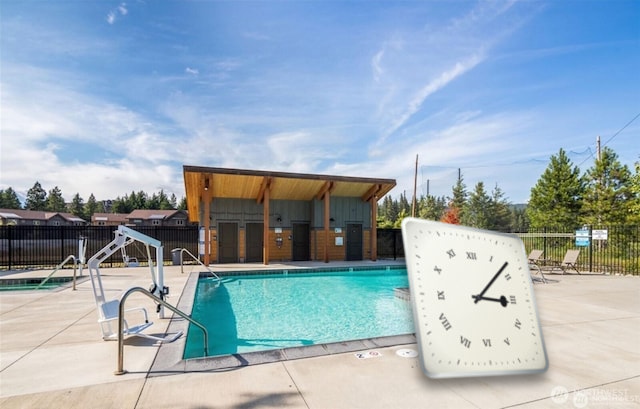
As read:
3:08
